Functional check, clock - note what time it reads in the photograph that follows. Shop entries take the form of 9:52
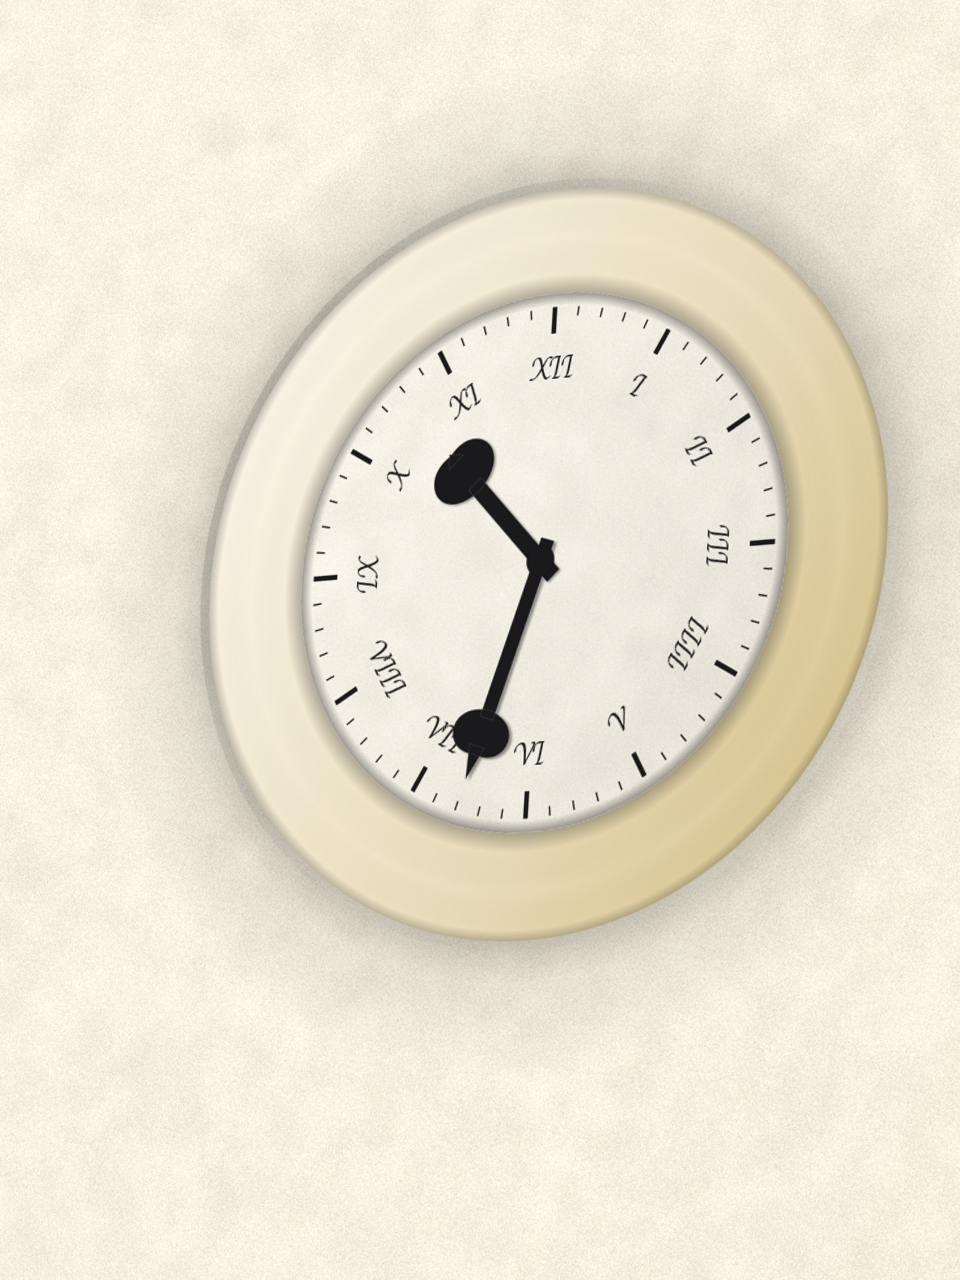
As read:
10:33
